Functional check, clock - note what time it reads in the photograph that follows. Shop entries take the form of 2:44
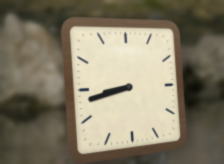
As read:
8:43
